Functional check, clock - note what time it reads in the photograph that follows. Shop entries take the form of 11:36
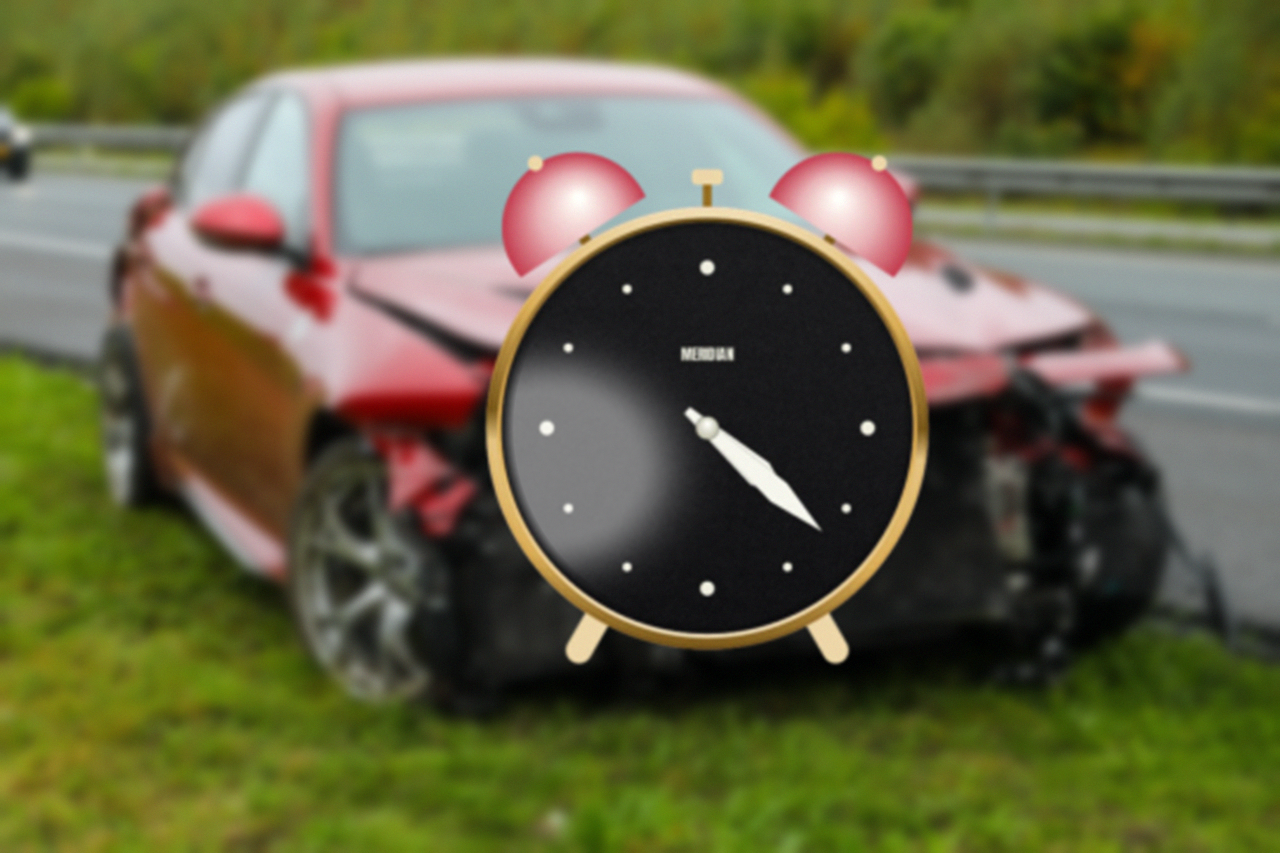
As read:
4:22
